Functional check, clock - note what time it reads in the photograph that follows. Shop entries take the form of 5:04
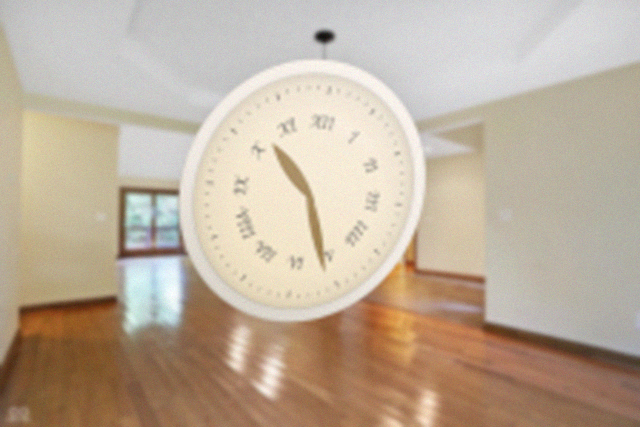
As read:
10:26
